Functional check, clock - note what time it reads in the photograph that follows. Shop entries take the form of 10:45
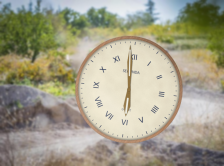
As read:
5:59
